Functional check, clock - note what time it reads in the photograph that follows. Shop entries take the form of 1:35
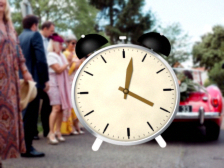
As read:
4:02
